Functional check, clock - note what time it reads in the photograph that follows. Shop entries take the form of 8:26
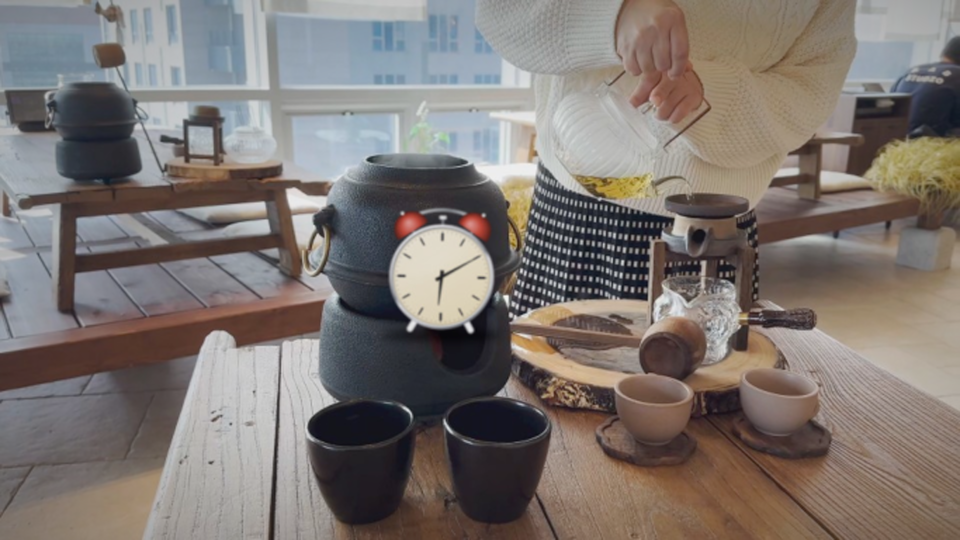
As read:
6:10
